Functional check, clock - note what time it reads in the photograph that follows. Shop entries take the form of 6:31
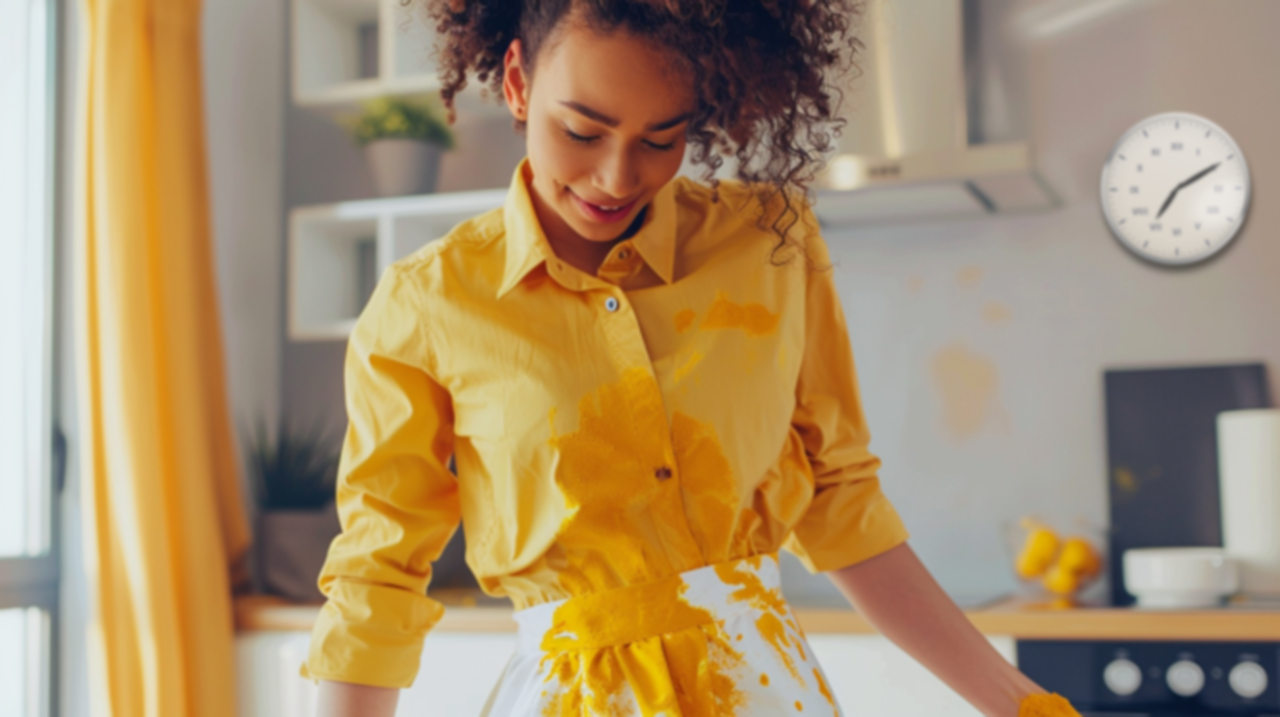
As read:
7:10
